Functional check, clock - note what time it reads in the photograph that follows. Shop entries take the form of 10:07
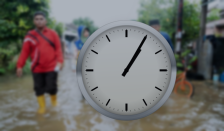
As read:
1:05
